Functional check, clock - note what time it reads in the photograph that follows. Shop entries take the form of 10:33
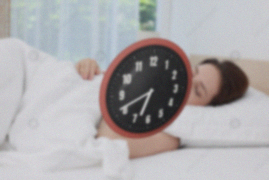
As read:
6:41
